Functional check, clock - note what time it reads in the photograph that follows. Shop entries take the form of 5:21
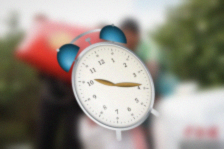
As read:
10:19
